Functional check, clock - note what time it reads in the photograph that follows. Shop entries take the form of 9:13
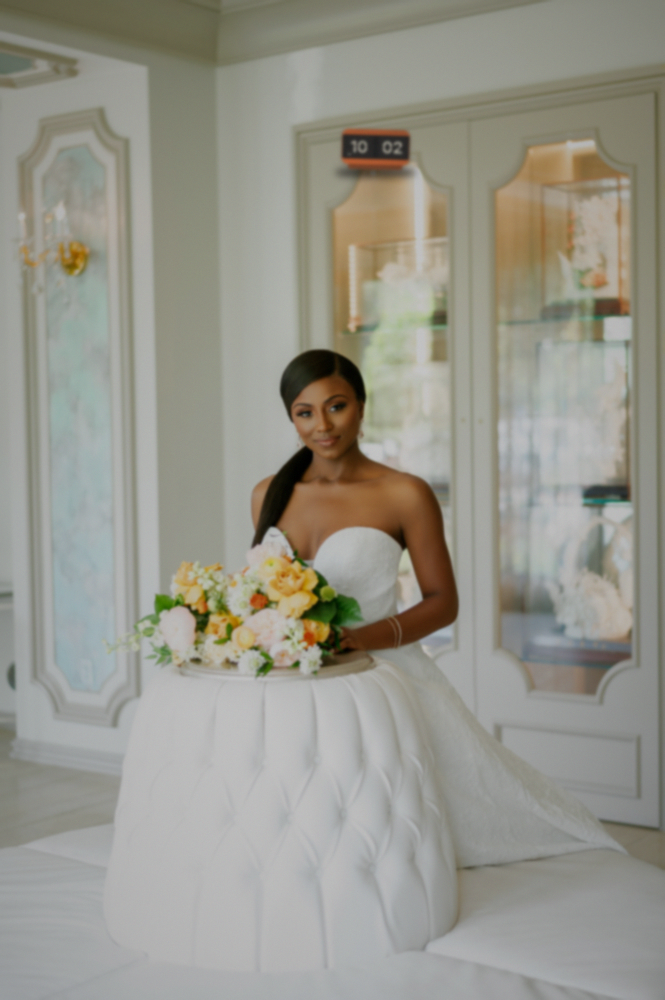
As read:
10:02
